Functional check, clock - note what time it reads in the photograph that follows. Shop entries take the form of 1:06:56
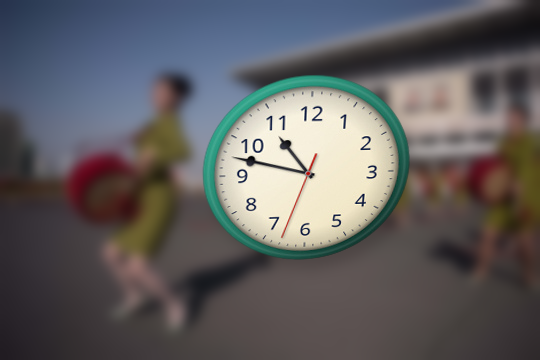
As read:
10:47:33
